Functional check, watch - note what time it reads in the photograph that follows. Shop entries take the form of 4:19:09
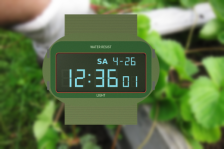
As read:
12:36:01
